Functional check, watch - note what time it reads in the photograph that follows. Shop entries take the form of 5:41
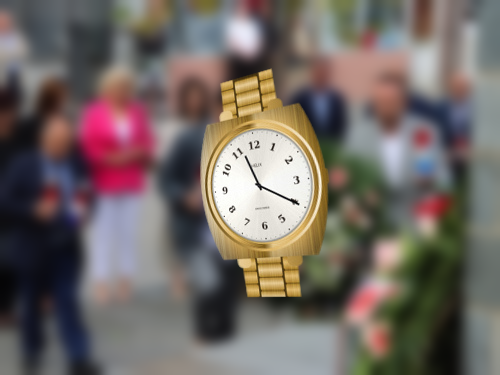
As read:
11:20
